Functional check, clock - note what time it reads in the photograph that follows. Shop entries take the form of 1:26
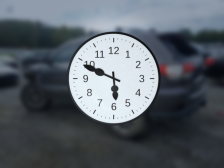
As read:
5:49
